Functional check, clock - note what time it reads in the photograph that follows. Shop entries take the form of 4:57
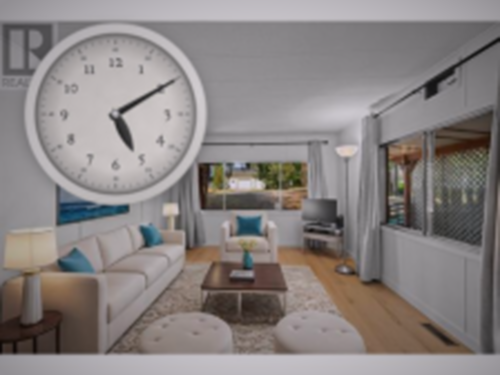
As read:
5:10
